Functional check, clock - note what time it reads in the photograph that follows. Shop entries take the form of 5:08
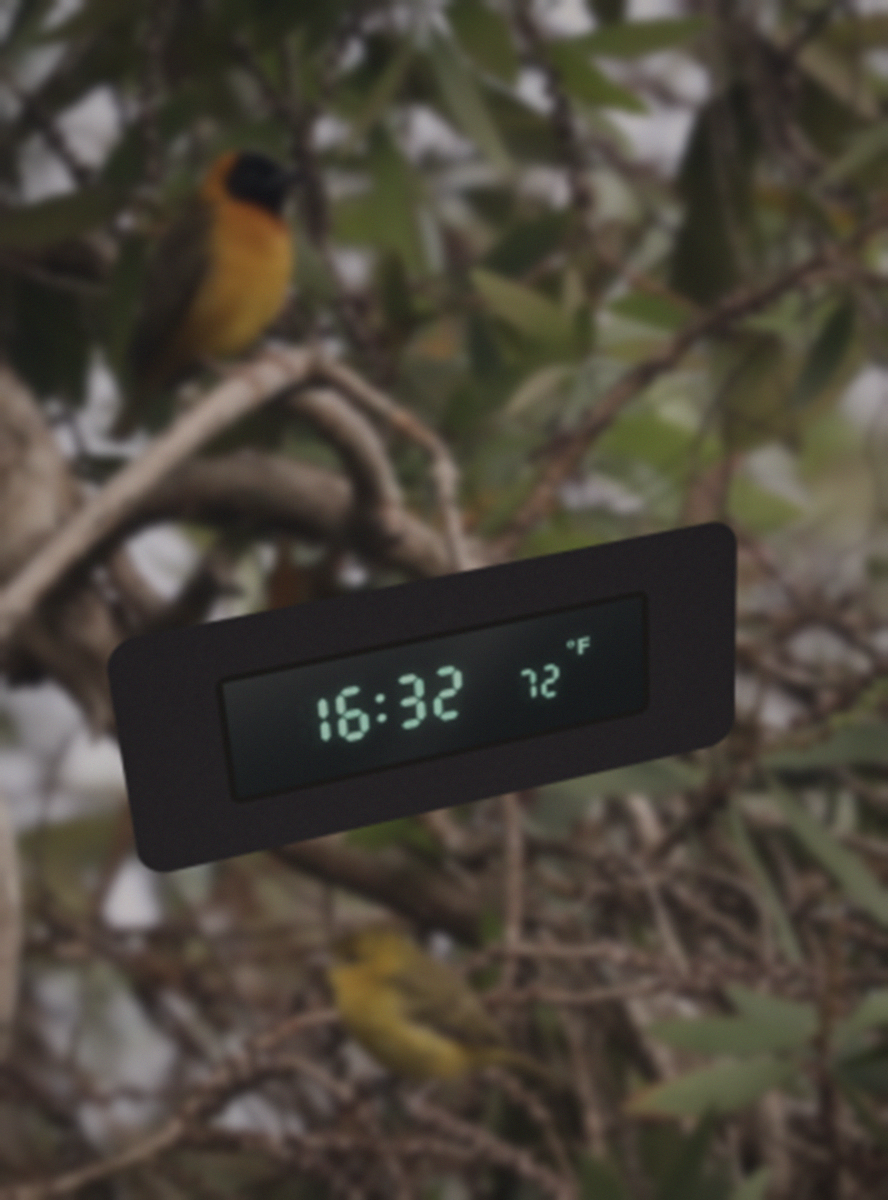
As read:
16:32
